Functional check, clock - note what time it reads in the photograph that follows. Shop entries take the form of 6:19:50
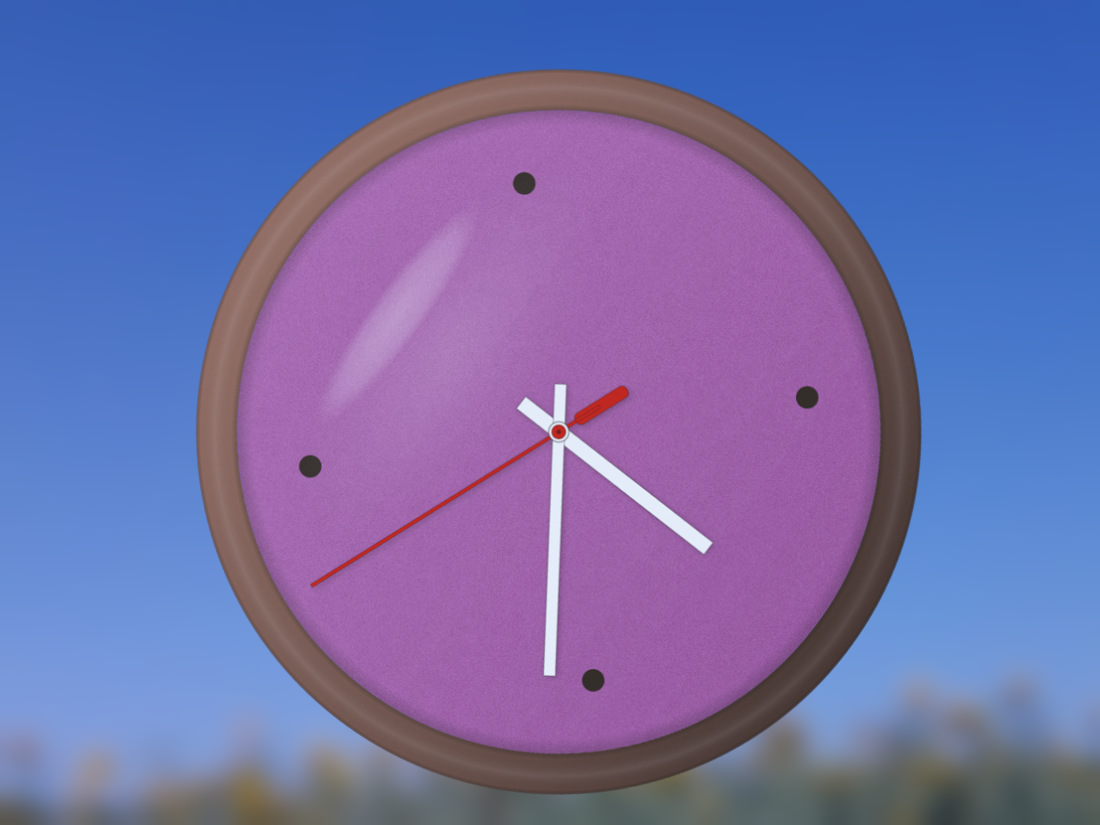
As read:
4:31:41
